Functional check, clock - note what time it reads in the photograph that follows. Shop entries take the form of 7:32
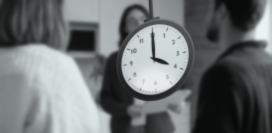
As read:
4:00
